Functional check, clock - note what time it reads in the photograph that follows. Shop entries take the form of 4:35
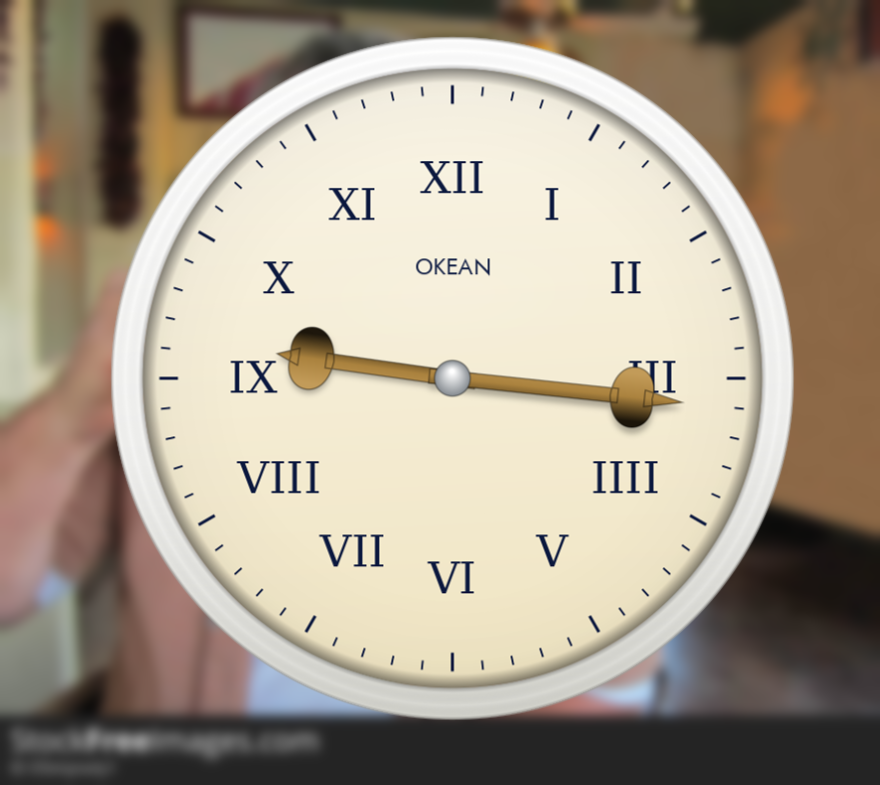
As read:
9:16
